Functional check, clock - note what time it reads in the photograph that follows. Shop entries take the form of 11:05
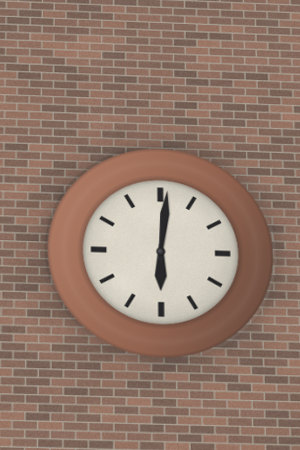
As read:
6:01
